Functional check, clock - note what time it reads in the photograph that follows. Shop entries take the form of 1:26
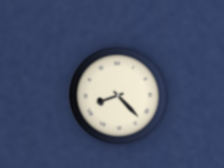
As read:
8:23
